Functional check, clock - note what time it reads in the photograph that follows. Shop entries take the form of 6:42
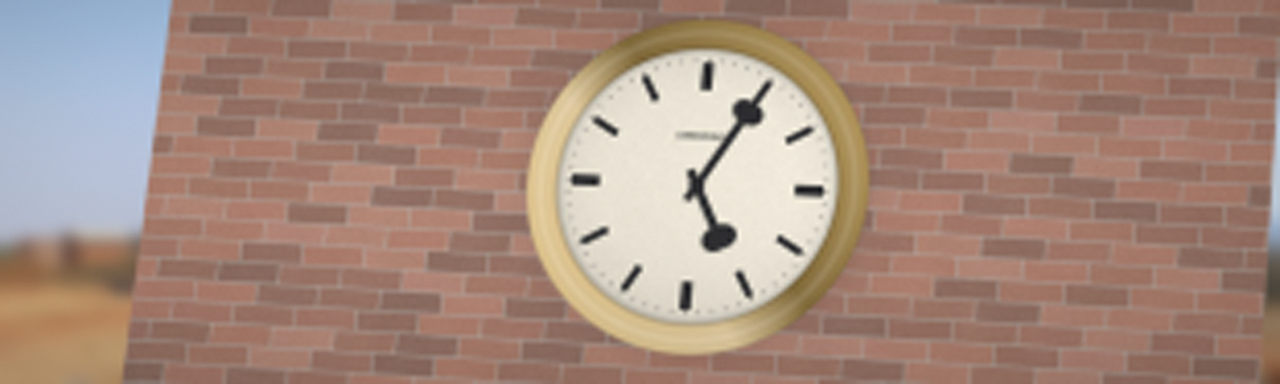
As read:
5:05
